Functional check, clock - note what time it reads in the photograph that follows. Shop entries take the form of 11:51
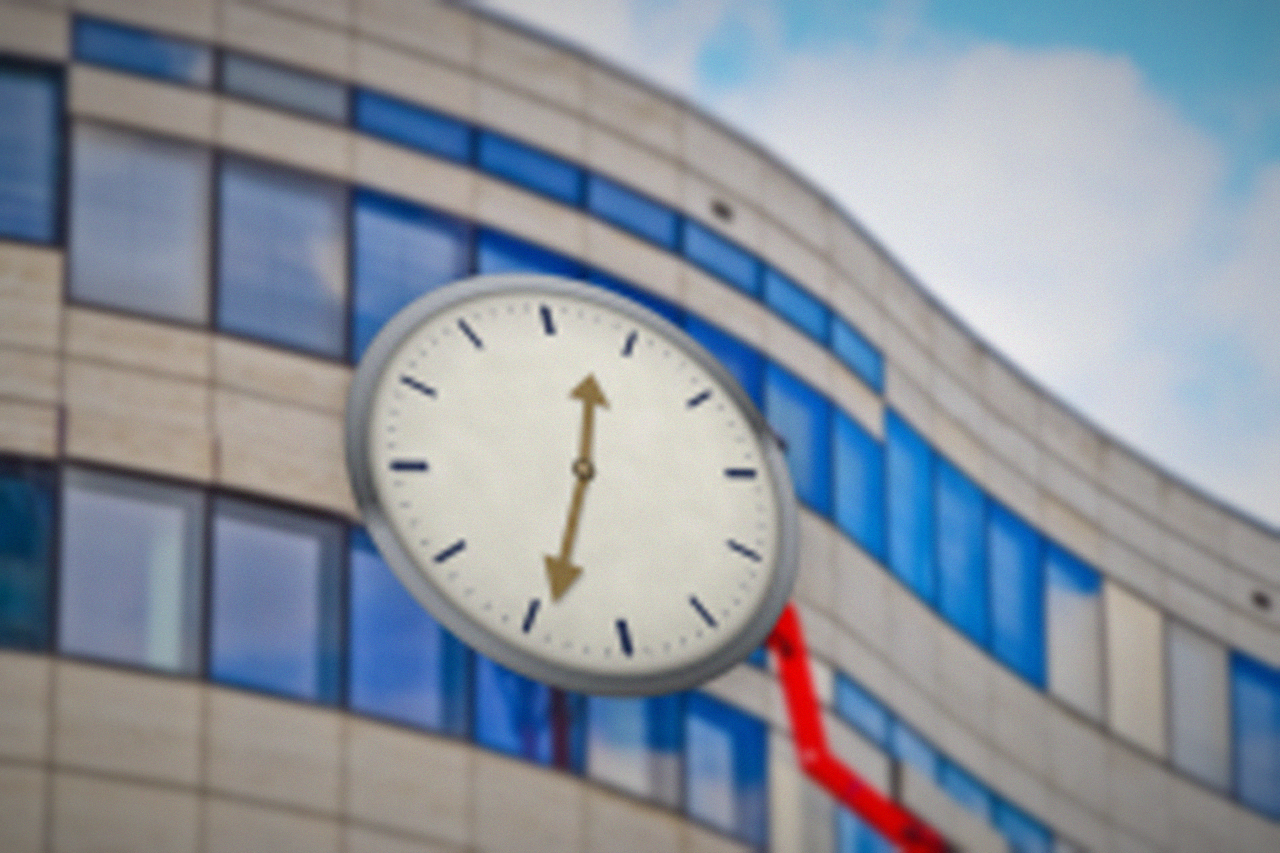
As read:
12:34
